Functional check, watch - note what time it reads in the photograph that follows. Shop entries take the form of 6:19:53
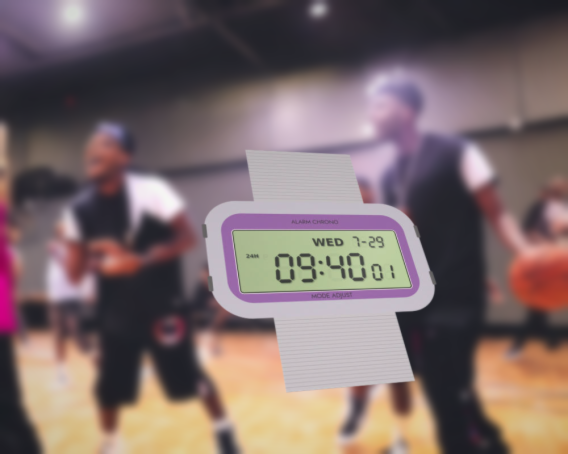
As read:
9:40:01
